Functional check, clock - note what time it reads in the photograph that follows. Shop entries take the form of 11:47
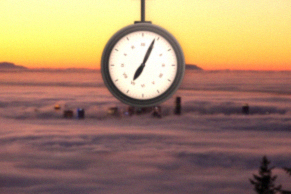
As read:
7:04
